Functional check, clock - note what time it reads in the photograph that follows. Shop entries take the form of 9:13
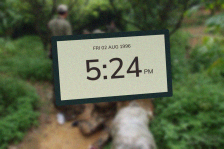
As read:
5:24
